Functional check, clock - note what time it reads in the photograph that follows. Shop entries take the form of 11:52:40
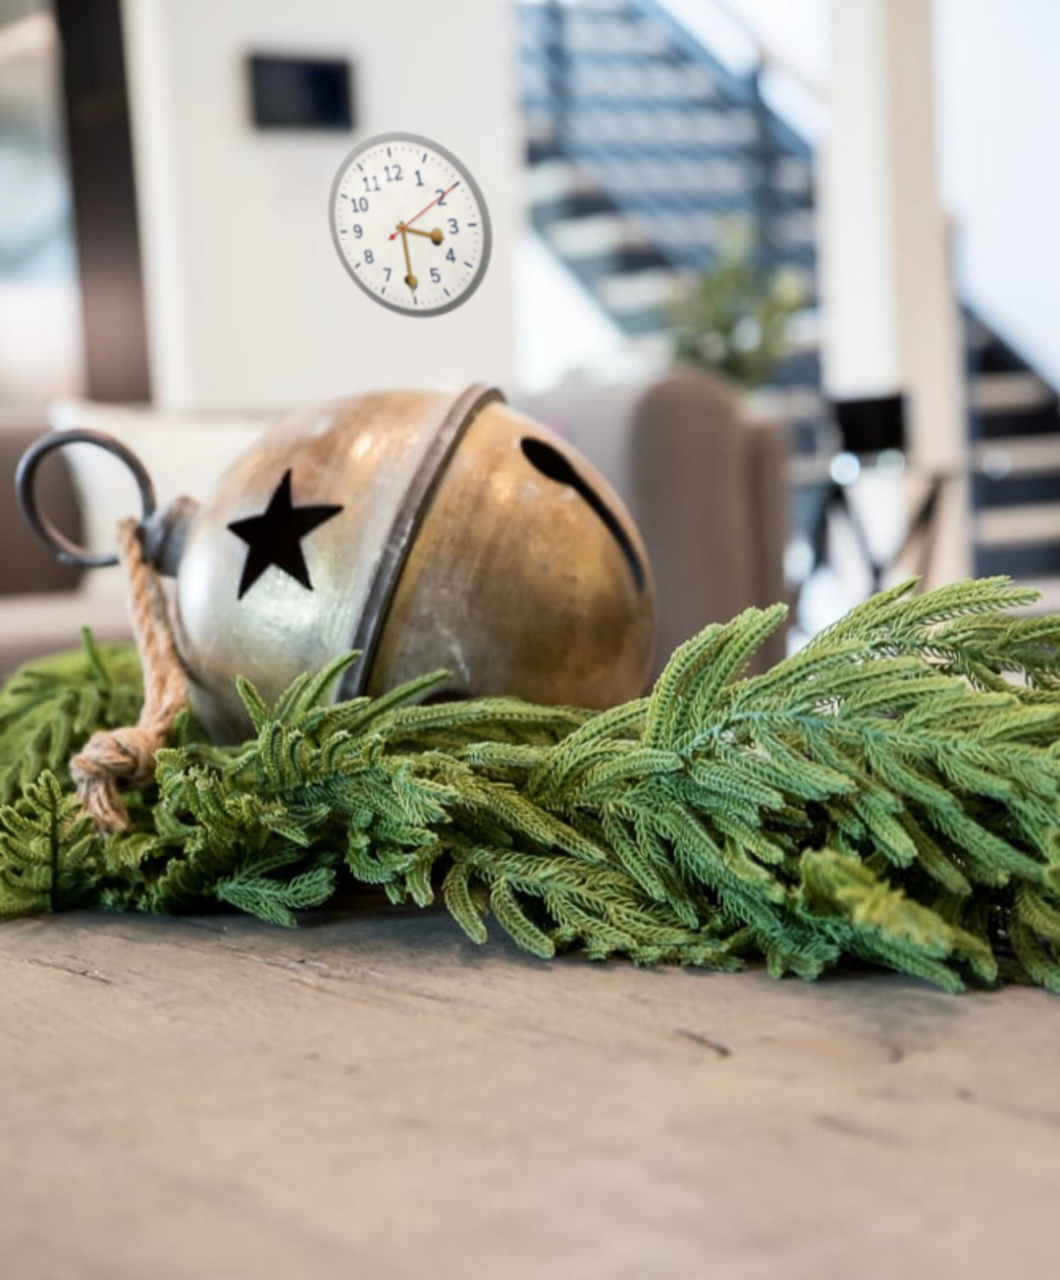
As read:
3:30:10
